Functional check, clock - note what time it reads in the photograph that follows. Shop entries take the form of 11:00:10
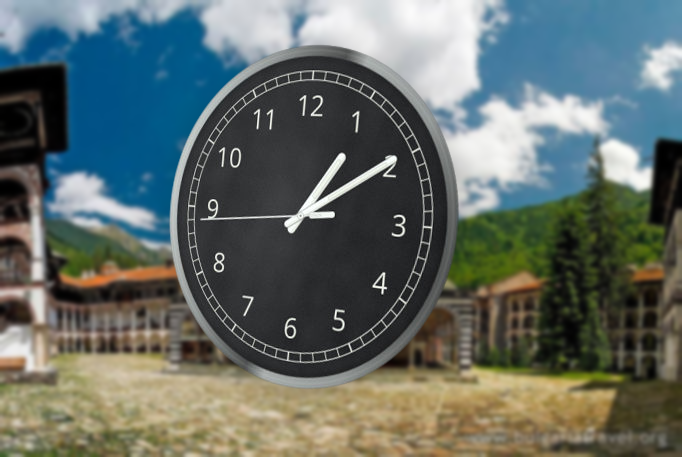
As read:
1:09:44
